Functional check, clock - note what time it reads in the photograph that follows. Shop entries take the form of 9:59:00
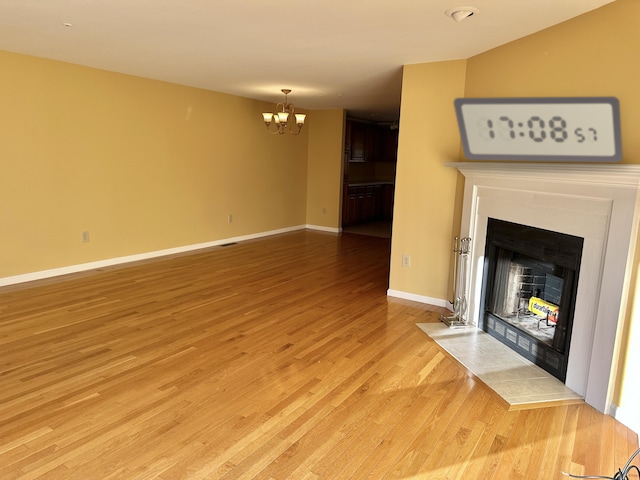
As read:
17:08:57
